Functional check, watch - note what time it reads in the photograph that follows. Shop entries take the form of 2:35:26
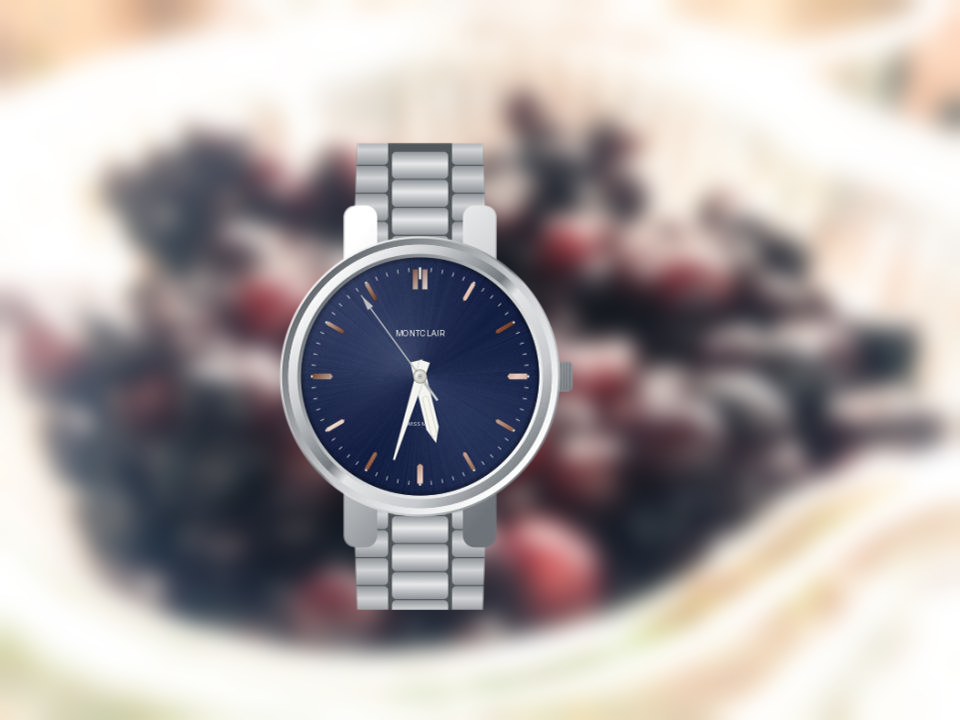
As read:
5:32:54
